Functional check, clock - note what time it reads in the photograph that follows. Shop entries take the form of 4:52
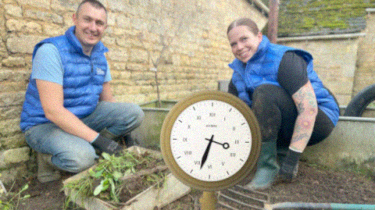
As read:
3:33
